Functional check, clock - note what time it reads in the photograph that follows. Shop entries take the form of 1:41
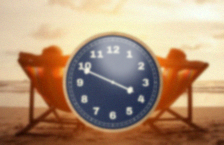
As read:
3:49
